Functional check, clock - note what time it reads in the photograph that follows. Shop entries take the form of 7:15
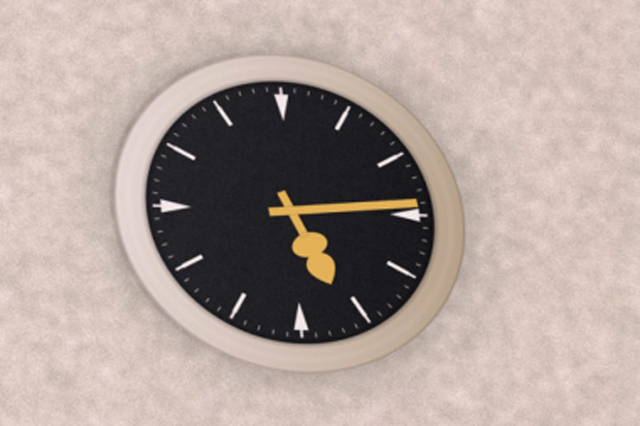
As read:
5:14
